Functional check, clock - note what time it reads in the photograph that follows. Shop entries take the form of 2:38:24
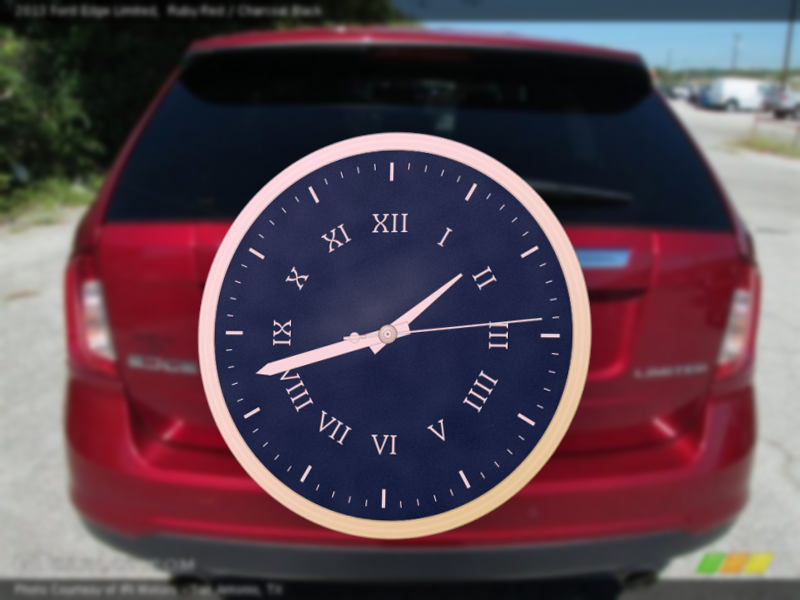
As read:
1:42:14
